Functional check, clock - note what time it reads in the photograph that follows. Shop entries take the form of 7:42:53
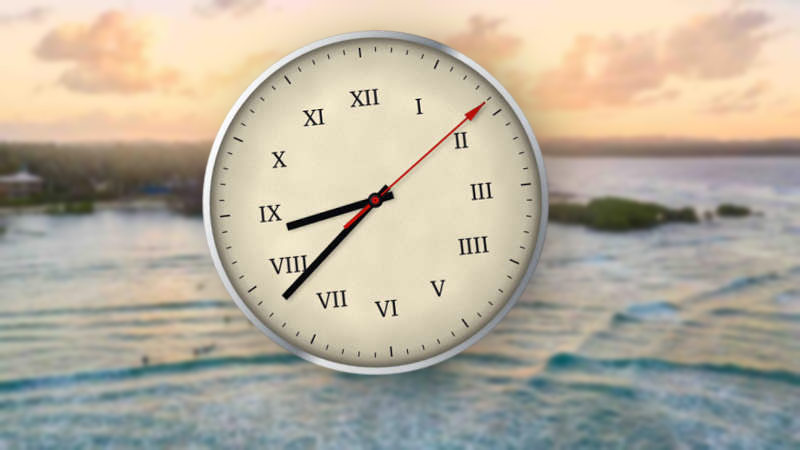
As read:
8:38:09
